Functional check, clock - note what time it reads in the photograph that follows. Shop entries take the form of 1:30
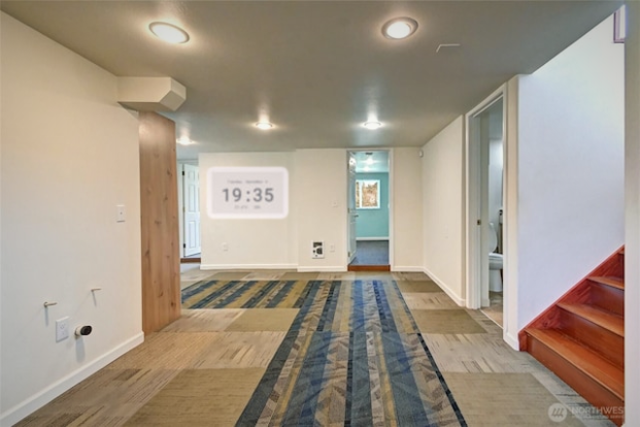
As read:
19:35
